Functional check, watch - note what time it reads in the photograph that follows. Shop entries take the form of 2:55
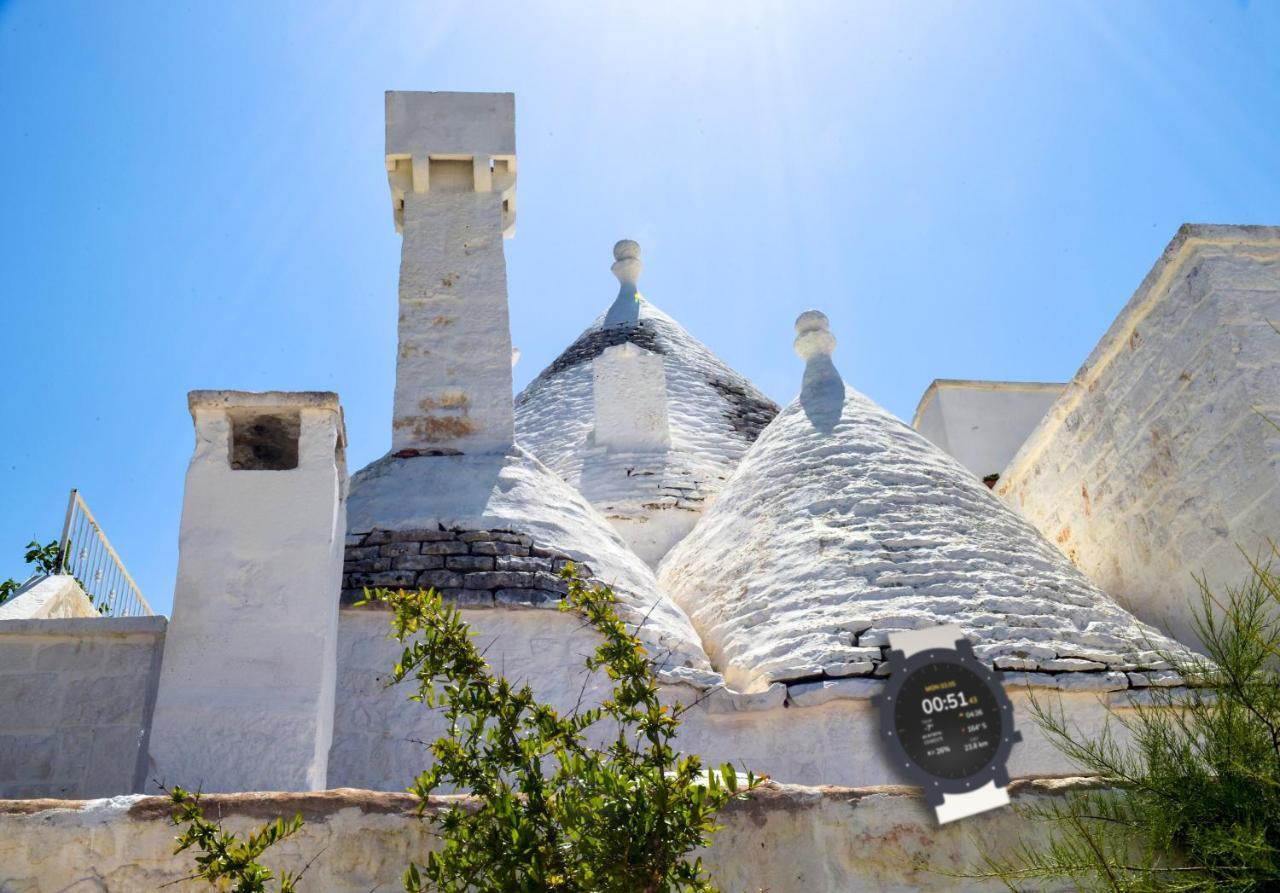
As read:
0:51
